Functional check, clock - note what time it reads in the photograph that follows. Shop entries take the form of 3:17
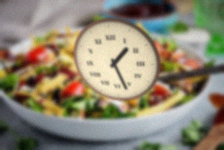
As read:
1:27
